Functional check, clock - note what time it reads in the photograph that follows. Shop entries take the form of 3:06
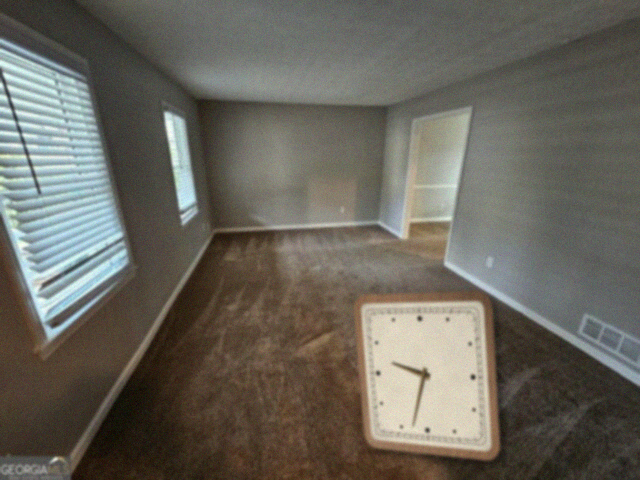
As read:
9:33
